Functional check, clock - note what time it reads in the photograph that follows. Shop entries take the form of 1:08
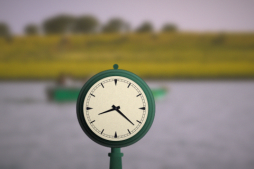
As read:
8:22
